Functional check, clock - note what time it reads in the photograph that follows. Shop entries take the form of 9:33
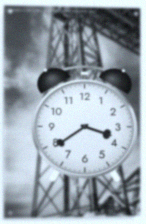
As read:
3:39
